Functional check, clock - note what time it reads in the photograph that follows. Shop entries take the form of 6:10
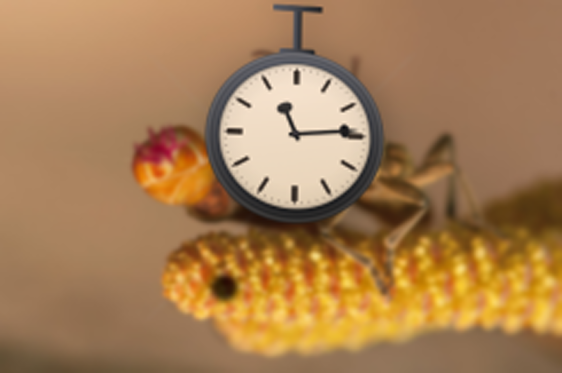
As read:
11:14
